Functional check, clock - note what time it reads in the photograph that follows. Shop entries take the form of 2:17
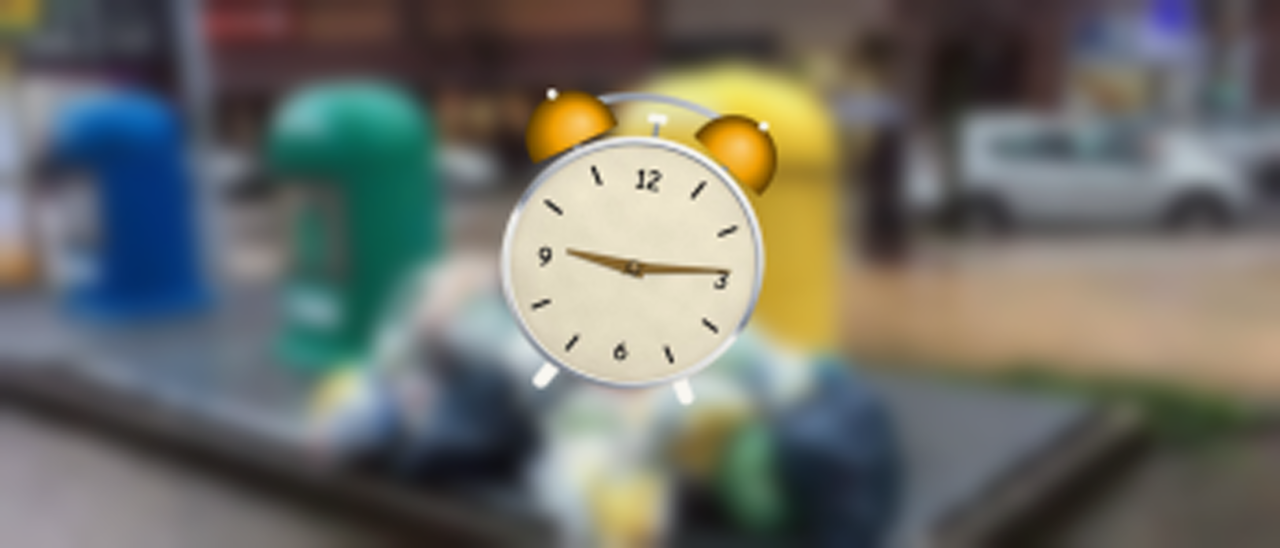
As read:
9:14
